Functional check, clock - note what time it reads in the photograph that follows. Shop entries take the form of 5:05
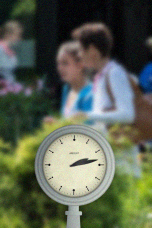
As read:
2:13
